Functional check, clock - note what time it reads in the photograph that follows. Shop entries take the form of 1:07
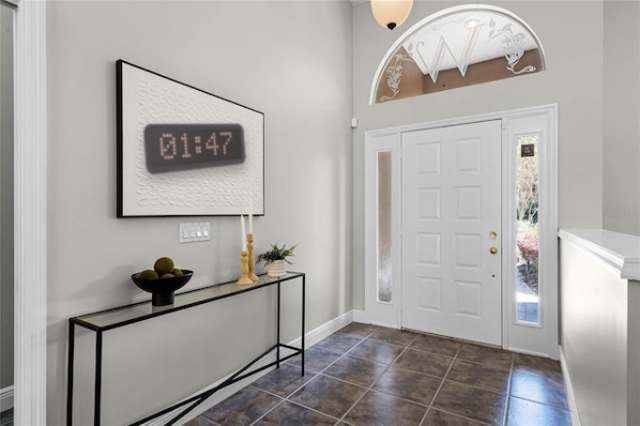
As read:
1:47
